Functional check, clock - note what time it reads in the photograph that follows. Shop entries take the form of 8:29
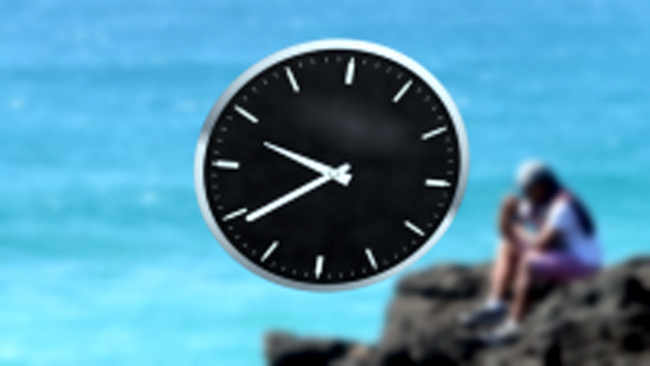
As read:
9:39
